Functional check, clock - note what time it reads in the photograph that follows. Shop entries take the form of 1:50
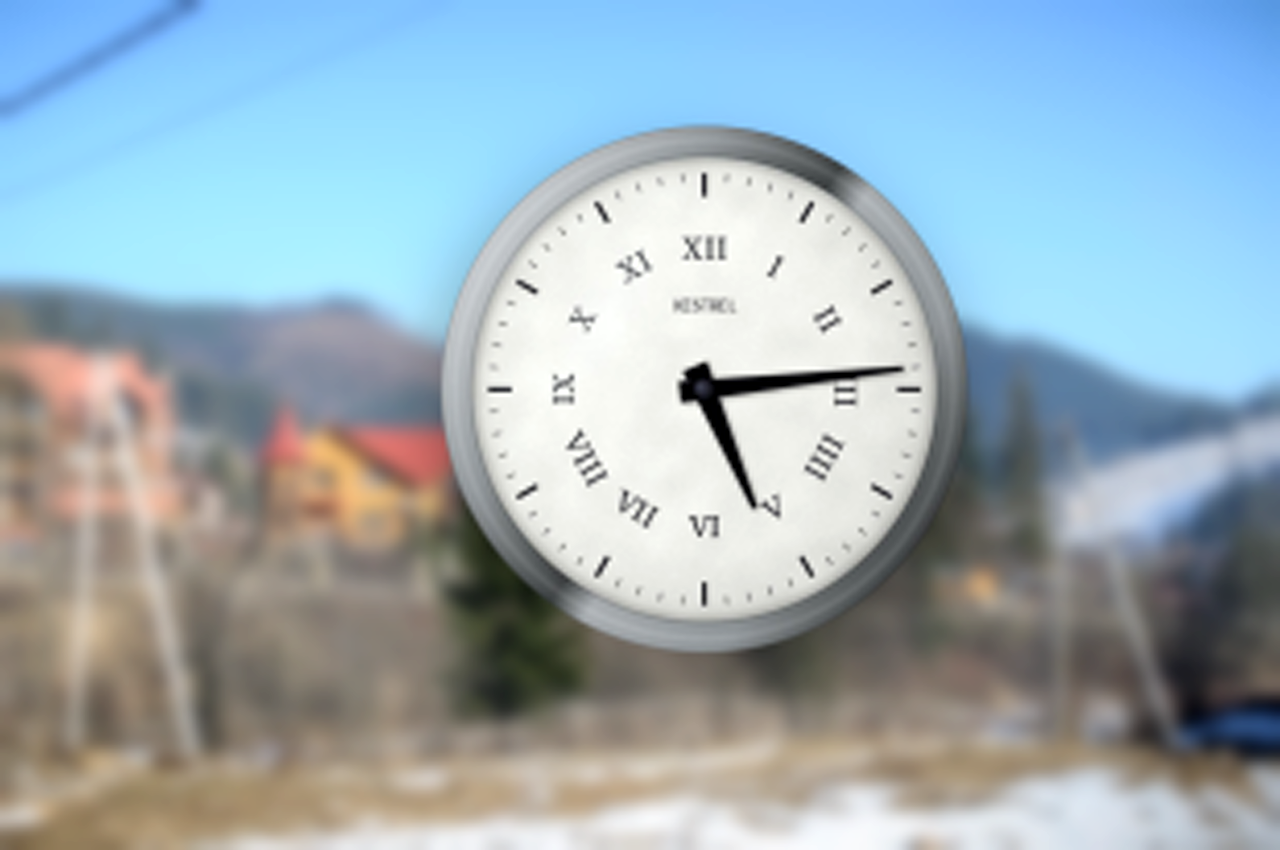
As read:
5:14
